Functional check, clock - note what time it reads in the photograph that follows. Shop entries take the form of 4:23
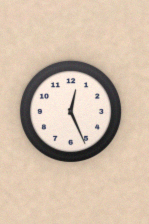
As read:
12:26
